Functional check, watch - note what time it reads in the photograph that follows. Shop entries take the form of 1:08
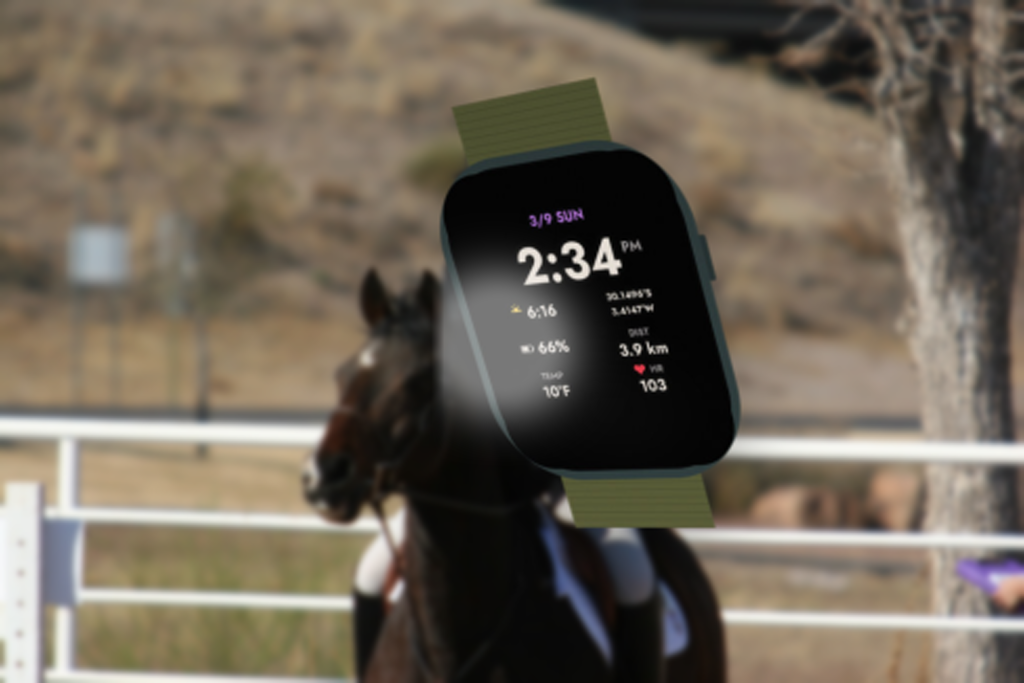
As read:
2:34
